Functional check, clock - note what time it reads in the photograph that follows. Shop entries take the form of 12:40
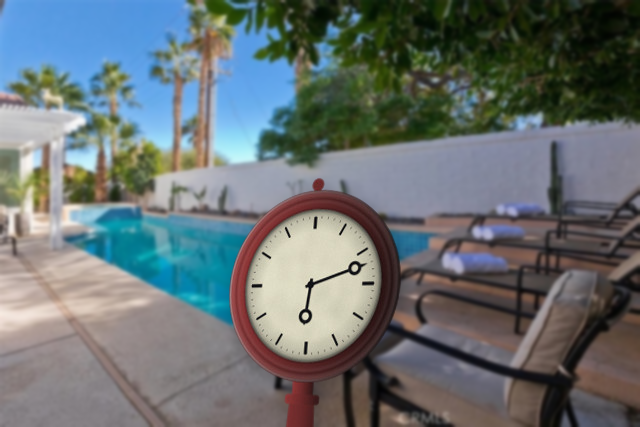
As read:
6:12
